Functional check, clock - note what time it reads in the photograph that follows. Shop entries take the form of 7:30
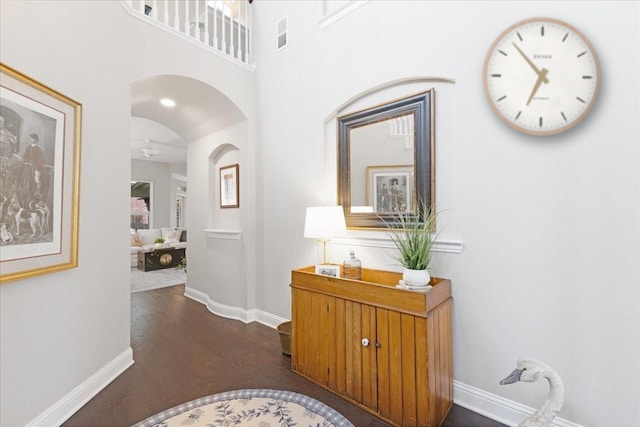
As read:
6:53
